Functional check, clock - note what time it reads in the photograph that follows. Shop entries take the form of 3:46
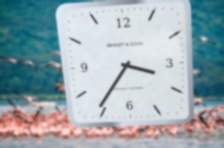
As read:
3:36
